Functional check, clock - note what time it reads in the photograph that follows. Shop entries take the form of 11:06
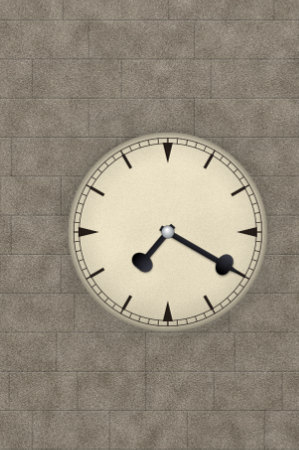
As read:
7:20
